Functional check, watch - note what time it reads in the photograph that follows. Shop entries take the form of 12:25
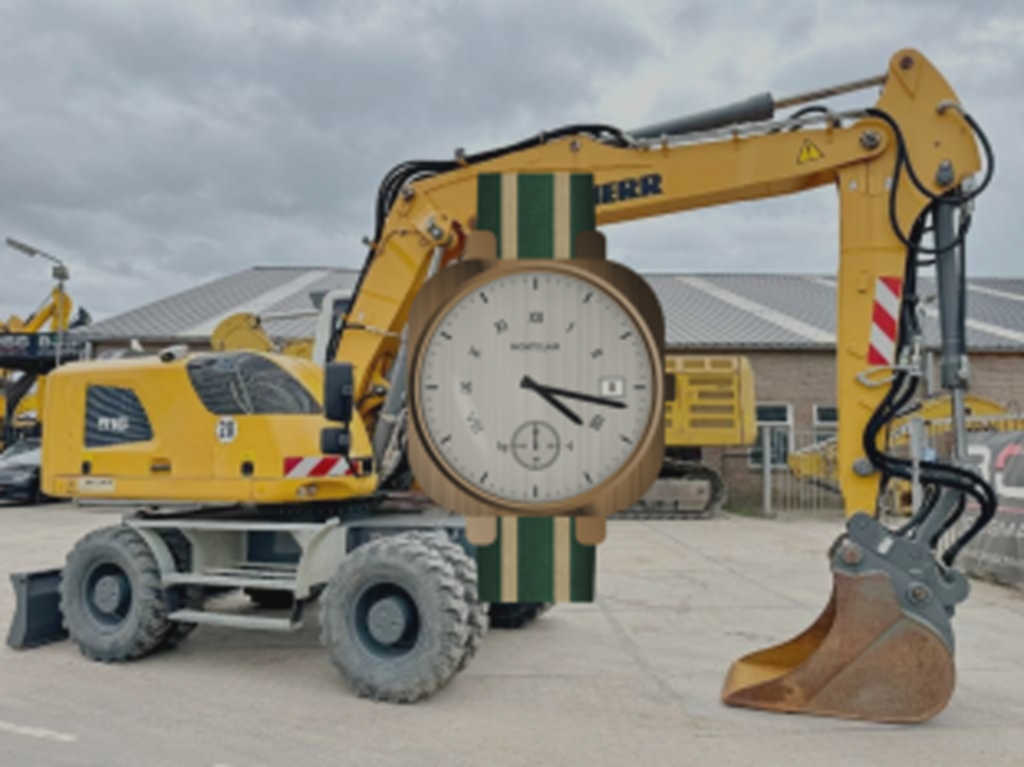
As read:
4:17
